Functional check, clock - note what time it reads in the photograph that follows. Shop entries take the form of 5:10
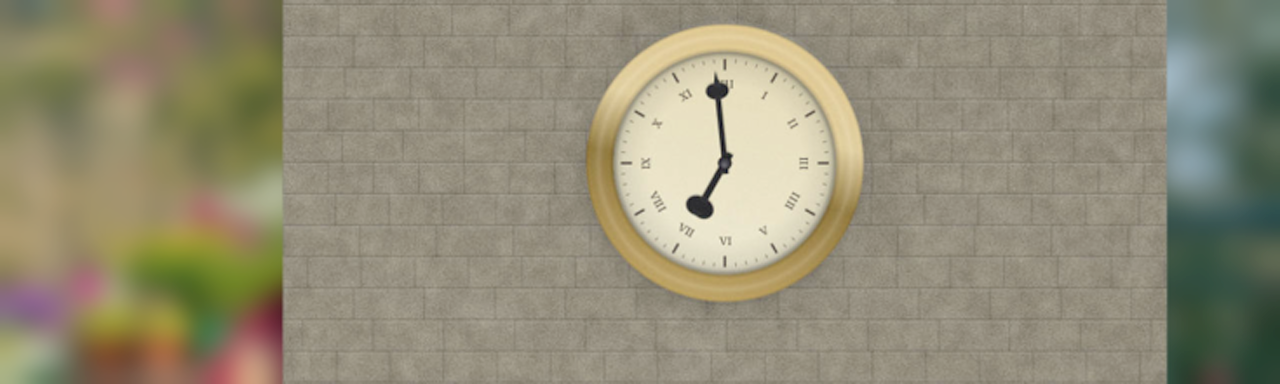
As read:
6:59
